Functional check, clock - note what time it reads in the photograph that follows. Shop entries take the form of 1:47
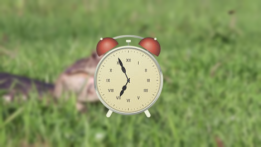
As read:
6:56
